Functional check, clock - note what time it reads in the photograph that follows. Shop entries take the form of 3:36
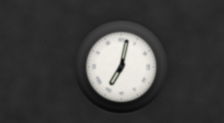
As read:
7:02
